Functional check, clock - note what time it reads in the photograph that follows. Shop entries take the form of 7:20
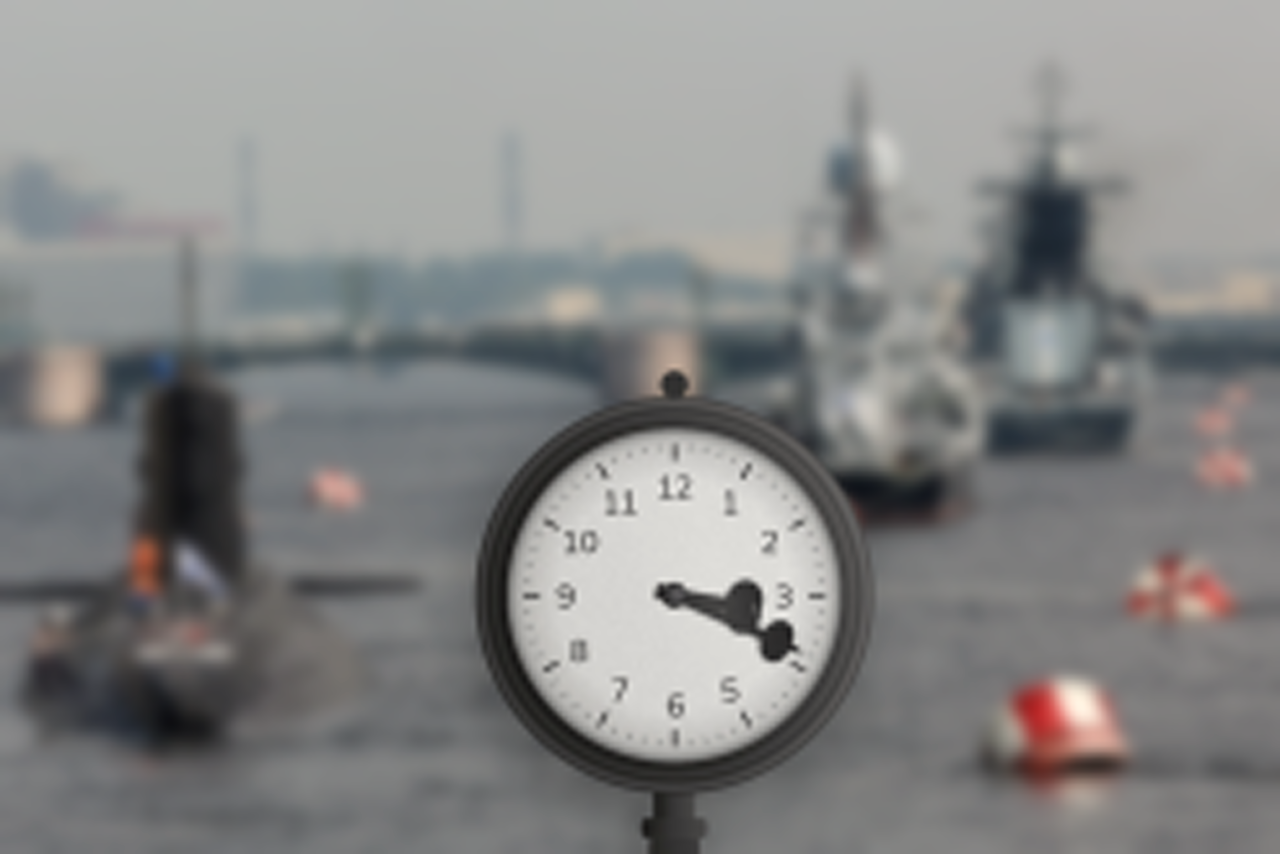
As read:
3:19
